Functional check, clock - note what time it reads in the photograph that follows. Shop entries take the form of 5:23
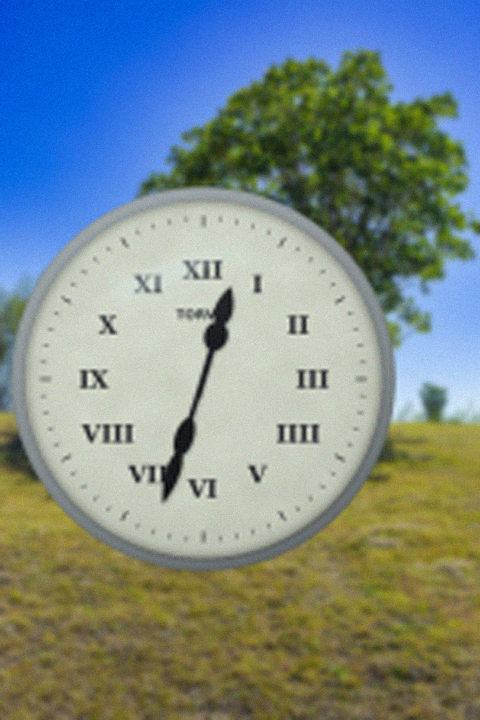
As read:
12:33
